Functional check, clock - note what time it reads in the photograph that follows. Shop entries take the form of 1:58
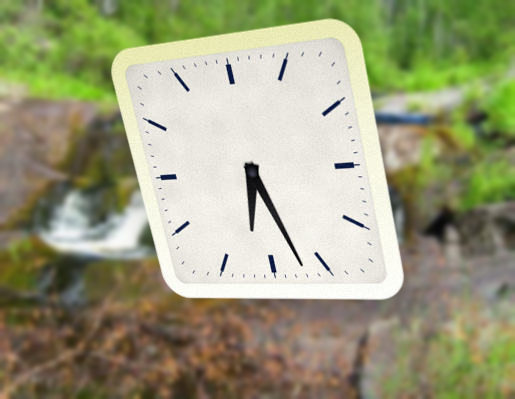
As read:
6:27
